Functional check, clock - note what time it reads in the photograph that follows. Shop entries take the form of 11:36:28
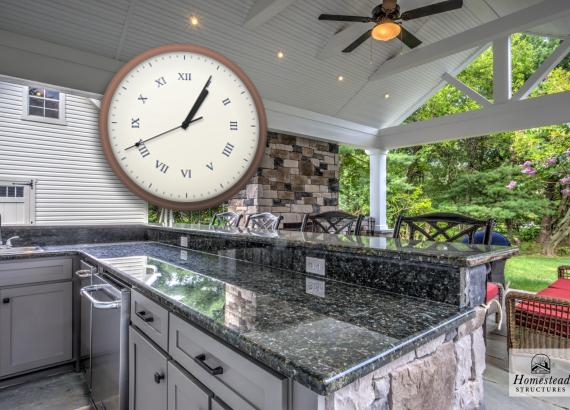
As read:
1:04:41
